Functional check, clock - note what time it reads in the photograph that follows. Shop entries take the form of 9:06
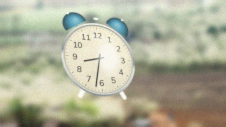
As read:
8:32
